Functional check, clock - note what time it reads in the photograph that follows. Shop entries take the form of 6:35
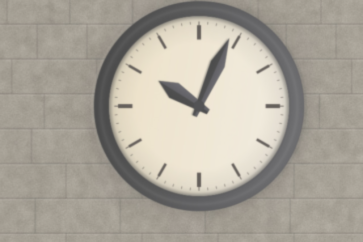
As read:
10:04
